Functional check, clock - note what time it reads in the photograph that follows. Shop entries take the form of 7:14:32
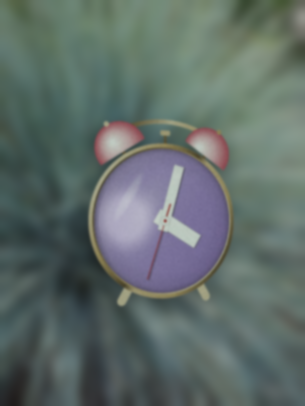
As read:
4:02:33
